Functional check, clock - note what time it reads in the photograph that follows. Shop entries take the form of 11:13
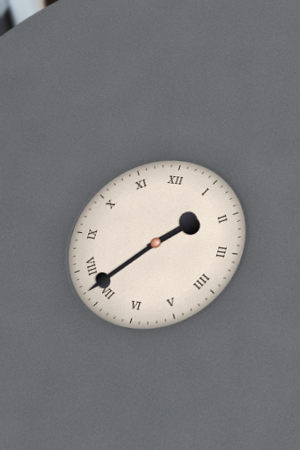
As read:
1:37
